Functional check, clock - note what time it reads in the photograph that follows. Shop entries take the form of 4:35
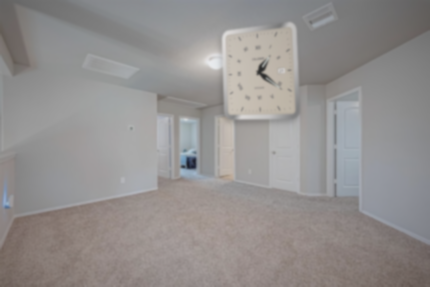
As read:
1:21
